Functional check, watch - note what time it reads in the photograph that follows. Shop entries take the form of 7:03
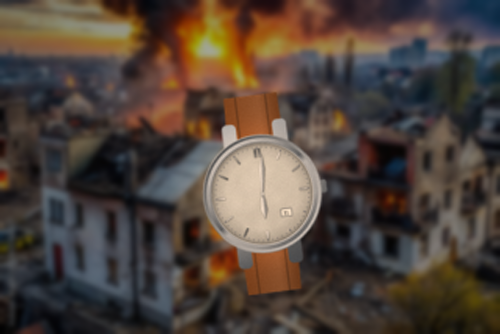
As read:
6:01
